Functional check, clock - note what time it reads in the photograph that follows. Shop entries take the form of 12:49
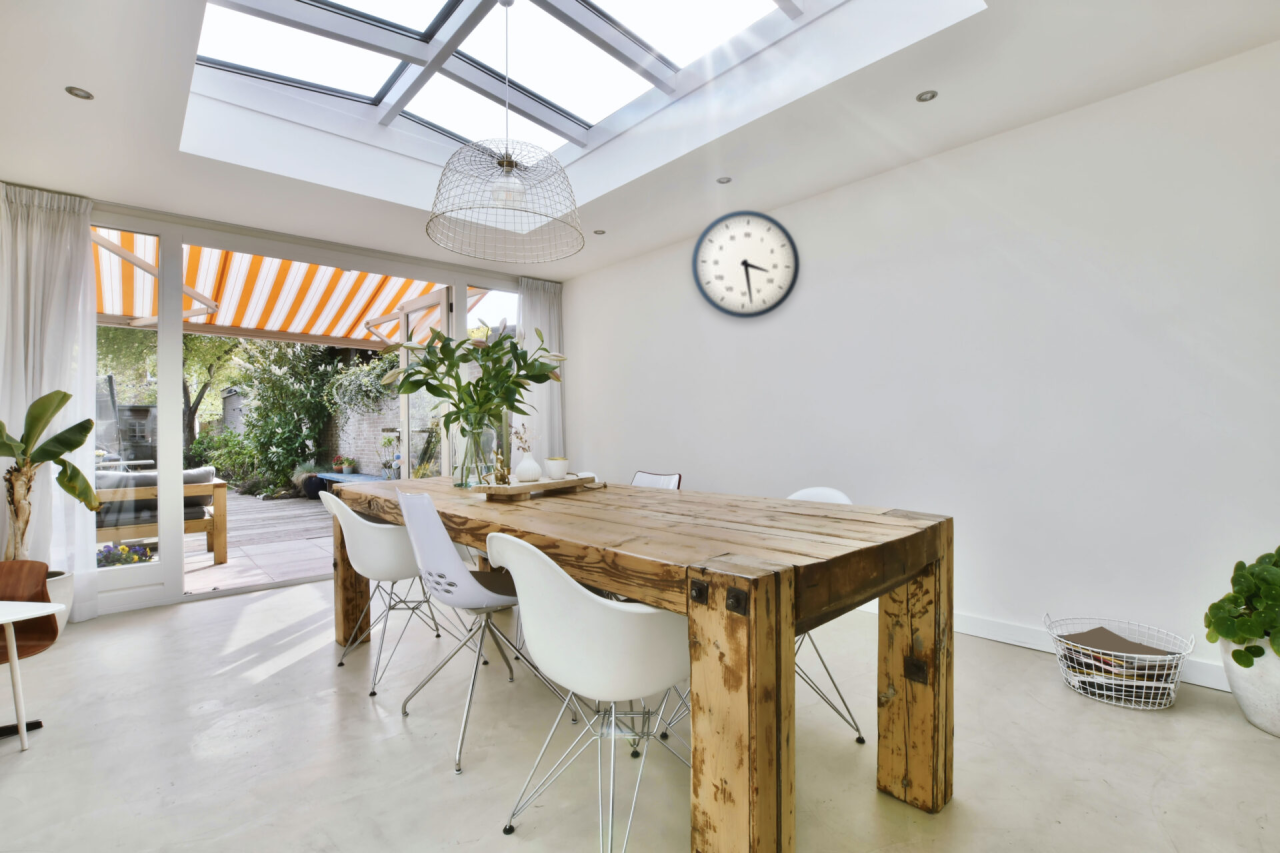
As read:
3:28
